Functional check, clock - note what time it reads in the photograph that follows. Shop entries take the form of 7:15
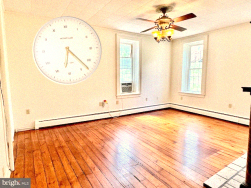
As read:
6:23
